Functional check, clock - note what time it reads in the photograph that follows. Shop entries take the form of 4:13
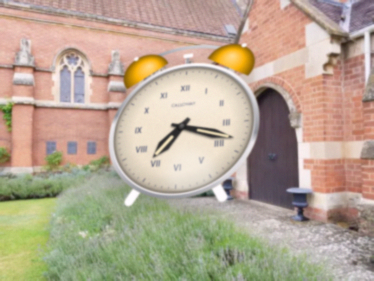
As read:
7:18
